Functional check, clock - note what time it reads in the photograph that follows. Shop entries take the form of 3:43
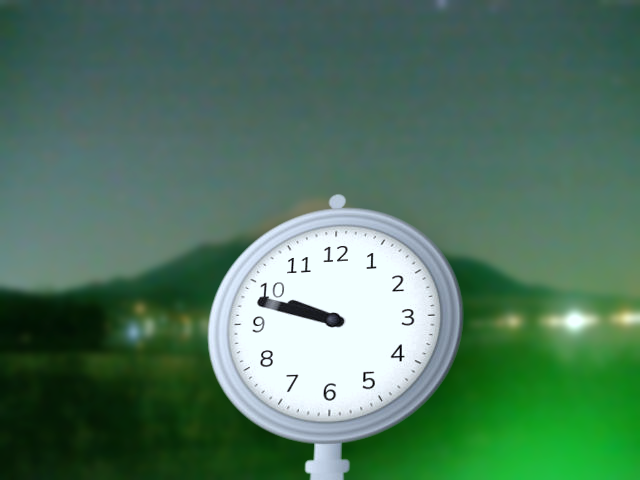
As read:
9:48
